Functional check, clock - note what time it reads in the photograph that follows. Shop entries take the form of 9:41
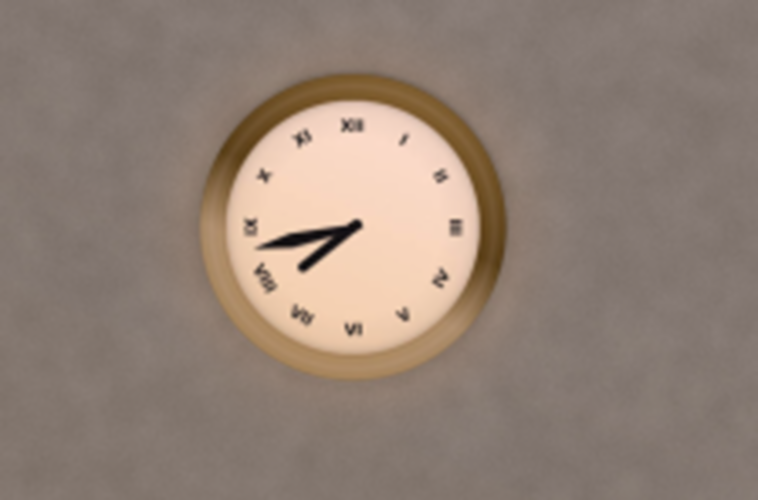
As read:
7:43
